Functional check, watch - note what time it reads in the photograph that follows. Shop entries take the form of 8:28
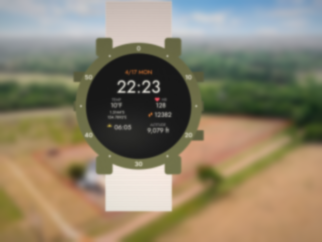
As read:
22:23
